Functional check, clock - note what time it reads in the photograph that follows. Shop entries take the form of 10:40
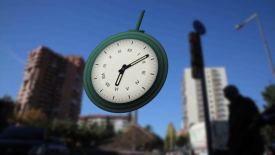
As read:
6:08
